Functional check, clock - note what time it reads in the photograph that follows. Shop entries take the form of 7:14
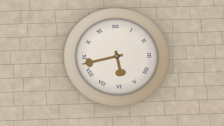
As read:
5:43
